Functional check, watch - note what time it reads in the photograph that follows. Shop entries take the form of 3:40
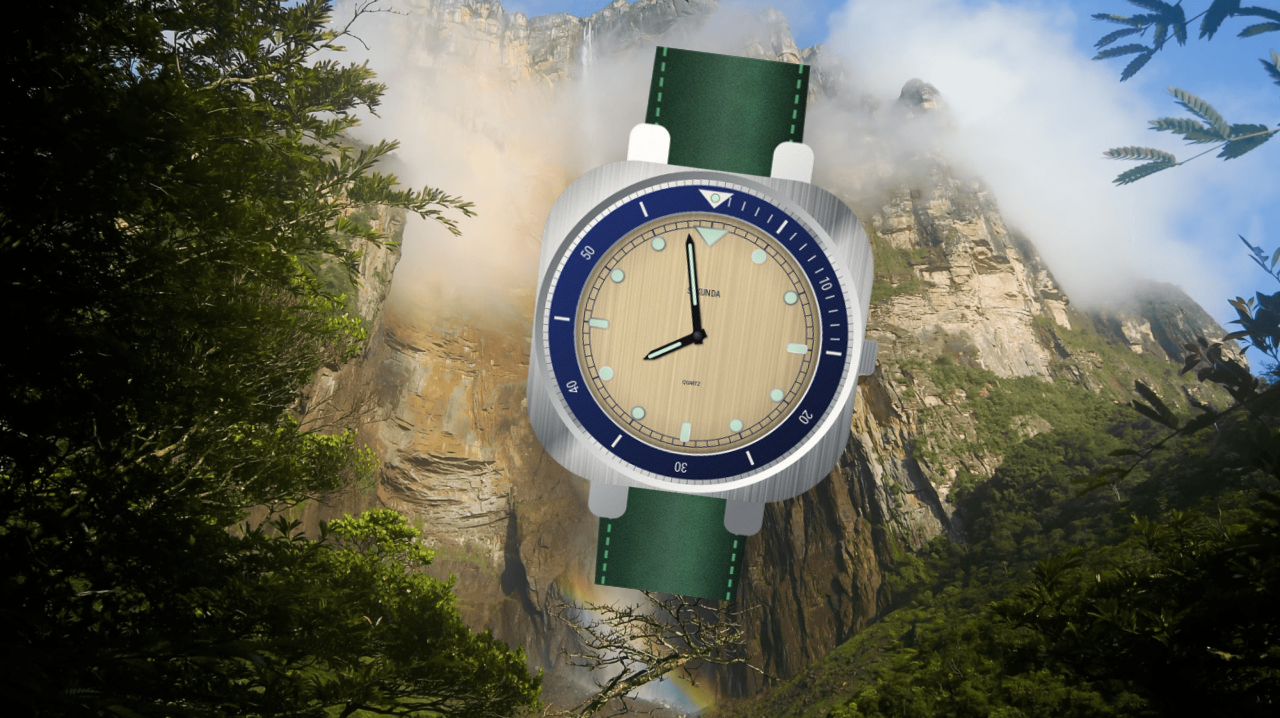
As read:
7:58
